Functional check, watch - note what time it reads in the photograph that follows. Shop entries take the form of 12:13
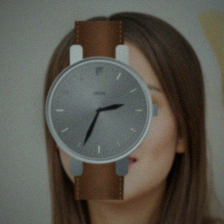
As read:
2:34
